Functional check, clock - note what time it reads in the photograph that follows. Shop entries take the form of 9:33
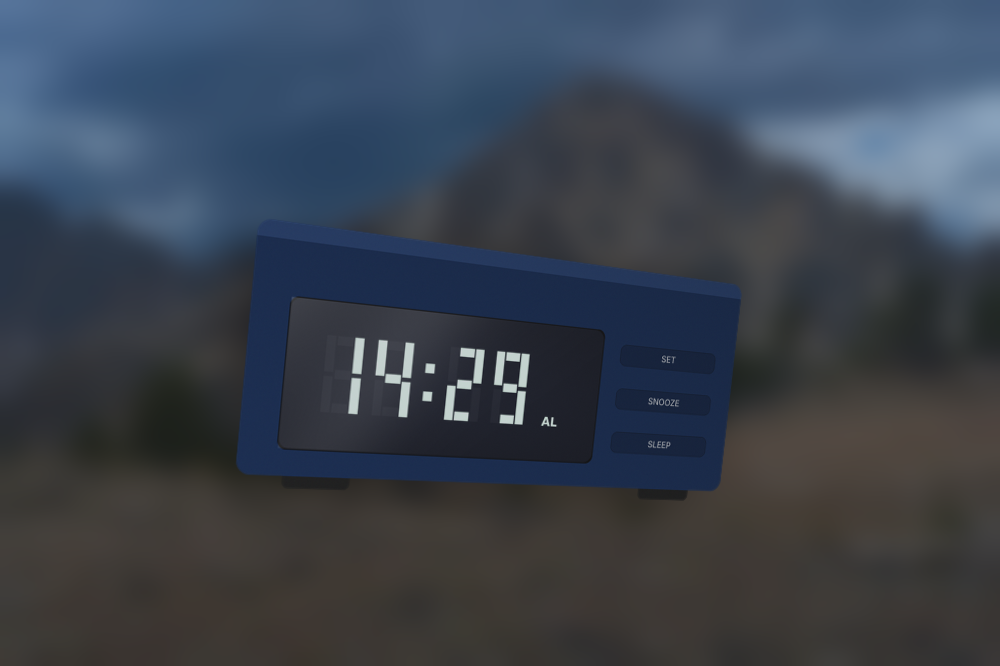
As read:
14:29
